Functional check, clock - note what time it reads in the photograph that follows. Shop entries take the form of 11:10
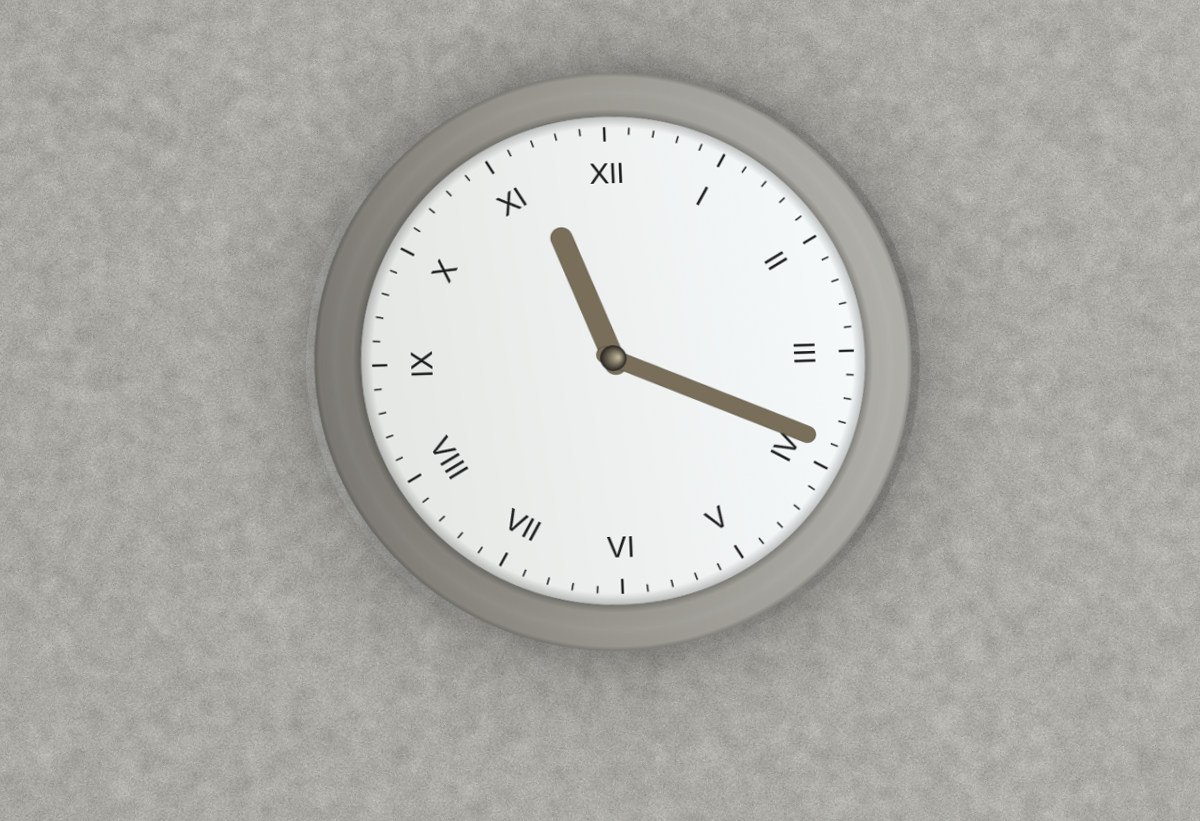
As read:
11:19
